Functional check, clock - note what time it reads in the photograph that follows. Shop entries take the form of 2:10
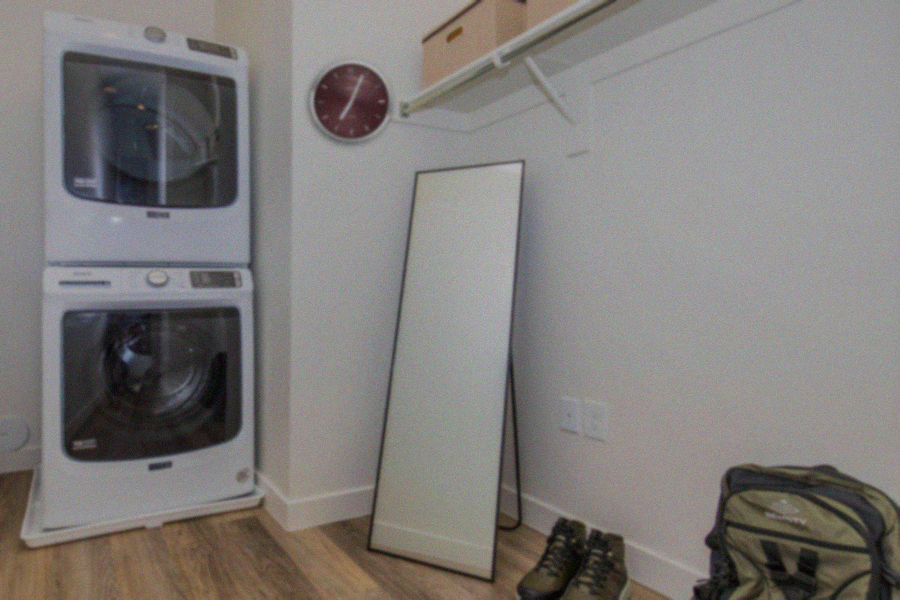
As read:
7:04
